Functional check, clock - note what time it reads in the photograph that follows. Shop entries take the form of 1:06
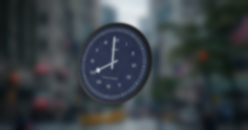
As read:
7:59
